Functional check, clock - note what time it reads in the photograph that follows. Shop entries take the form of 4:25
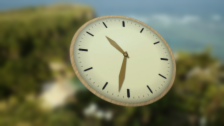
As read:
10:32
